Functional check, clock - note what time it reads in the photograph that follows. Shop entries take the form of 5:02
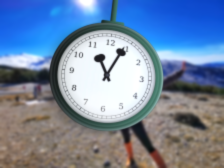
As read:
11:04
